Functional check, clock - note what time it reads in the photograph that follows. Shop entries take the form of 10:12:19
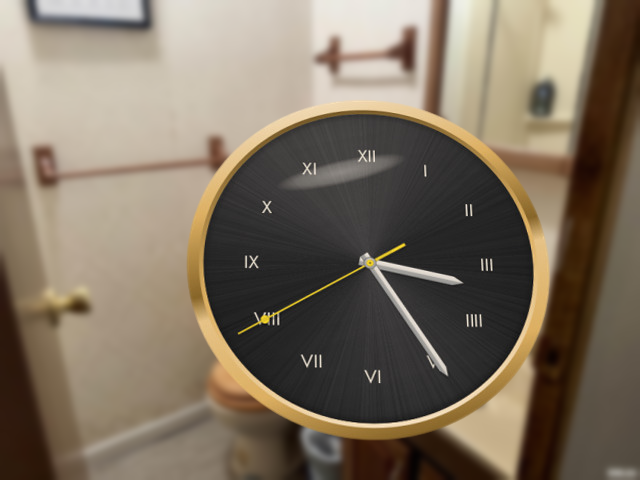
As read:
3:24:40
